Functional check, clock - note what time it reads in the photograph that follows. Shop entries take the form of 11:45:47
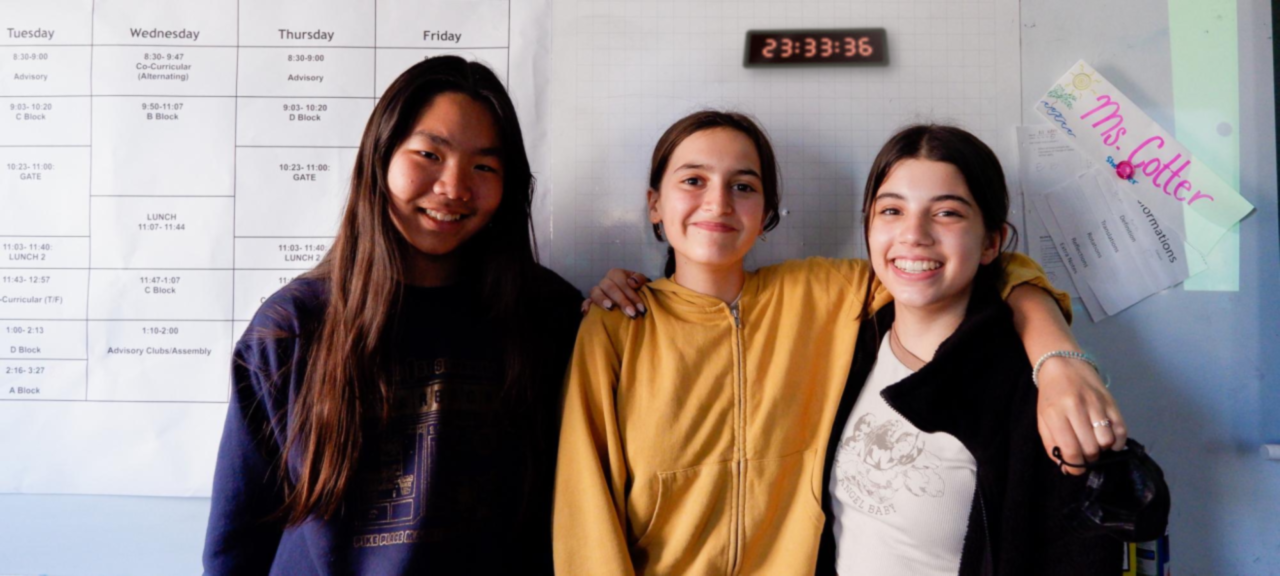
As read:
23:33:36
